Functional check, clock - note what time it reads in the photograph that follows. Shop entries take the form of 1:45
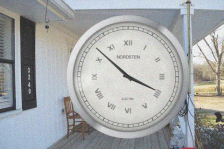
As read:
3:52
